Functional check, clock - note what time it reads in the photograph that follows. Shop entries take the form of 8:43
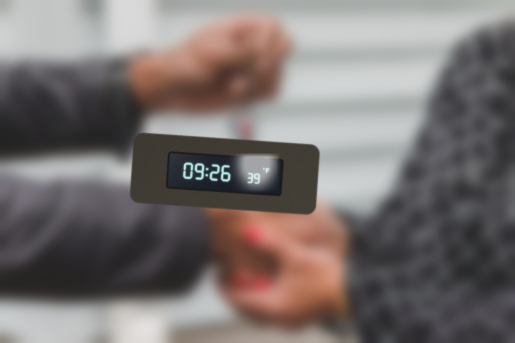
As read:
9:26
